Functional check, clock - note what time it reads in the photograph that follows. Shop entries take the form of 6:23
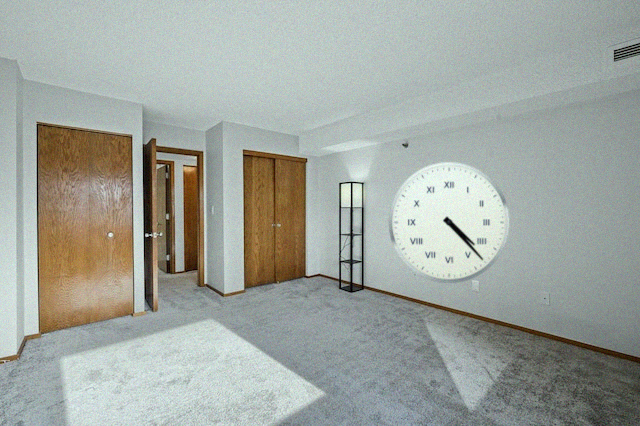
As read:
4:23
